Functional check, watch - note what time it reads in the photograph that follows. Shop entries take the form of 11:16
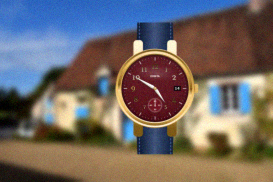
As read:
4:50
